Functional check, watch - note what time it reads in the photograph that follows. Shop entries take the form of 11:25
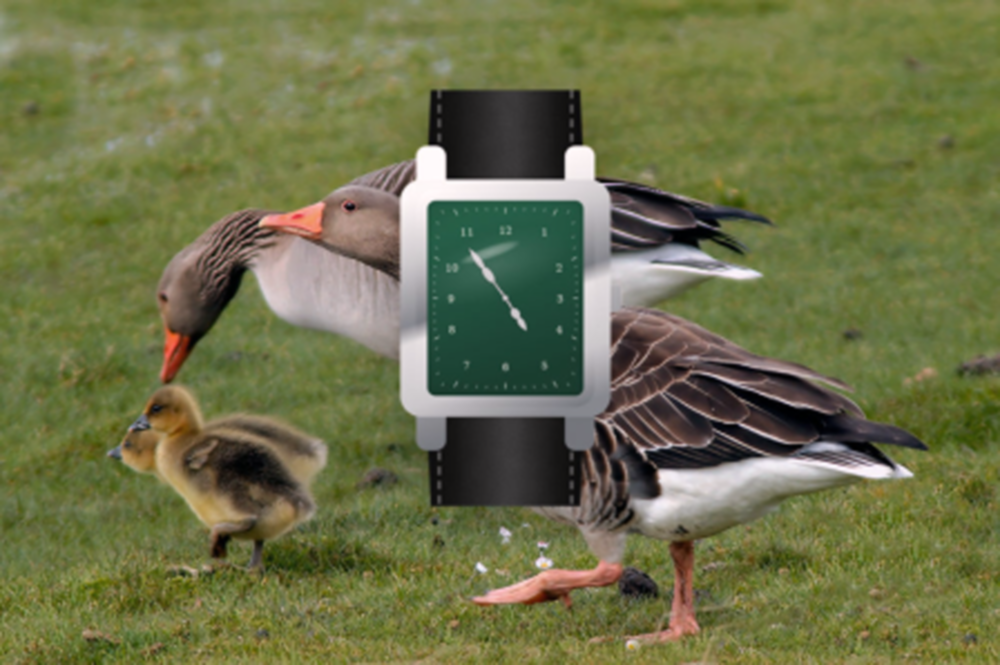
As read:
4:54
